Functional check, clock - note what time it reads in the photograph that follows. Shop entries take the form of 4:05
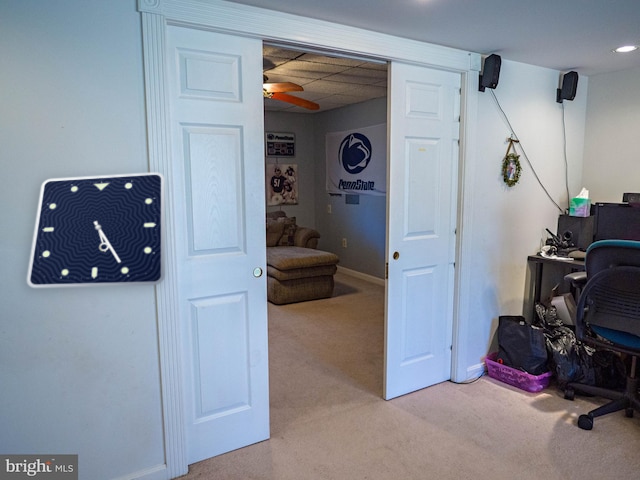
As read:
5:25
